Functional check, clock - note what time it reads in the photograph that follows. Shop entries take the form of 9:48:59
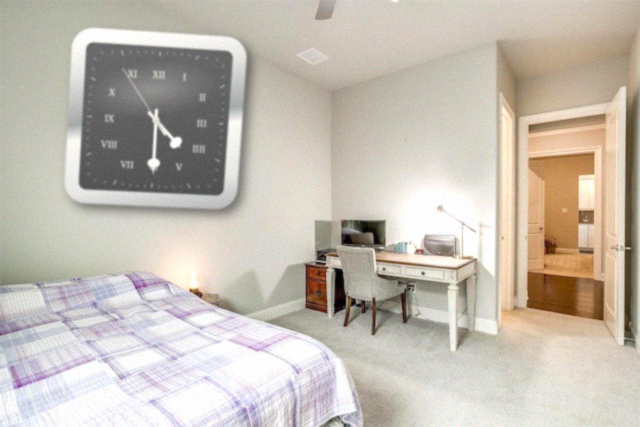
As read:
4:29:54
